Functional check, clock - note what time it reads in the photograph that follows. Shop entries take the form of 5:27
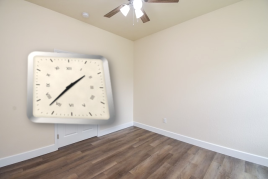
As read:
1:37
